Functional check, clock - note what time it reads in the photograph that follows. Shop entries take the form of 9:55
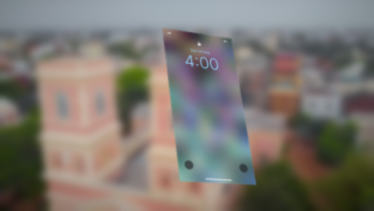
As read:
4:00
